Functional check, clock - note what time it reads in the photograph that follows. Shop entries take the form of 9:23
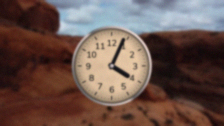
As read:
4:04
